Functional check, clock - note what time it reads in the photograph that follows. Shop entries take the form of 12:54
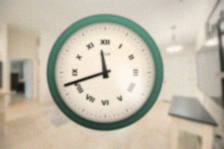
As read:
11:42
